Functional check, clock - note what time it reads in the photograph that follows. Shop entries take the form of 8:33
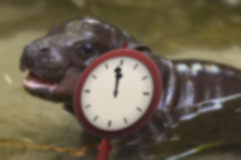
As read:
11:59
